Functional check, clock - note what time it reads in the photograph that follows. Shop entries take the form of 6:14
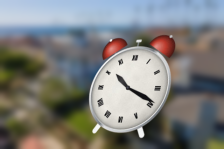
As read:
10:19
